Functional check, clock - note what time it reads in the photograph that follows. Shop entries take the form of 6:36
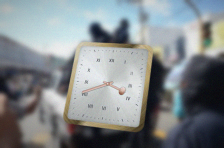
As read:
3:41
